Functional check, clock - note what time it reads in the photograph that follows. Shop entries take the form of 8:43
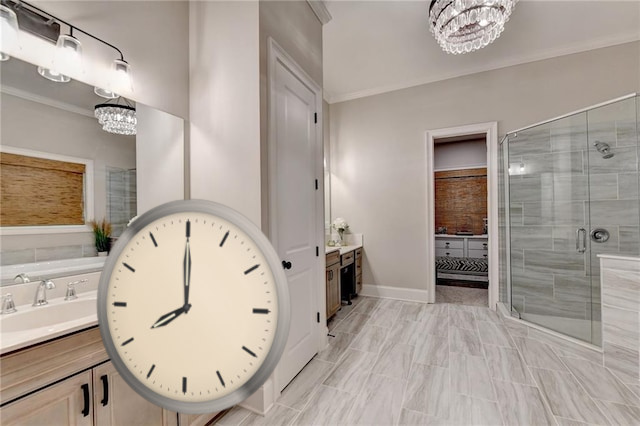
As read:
8:00
